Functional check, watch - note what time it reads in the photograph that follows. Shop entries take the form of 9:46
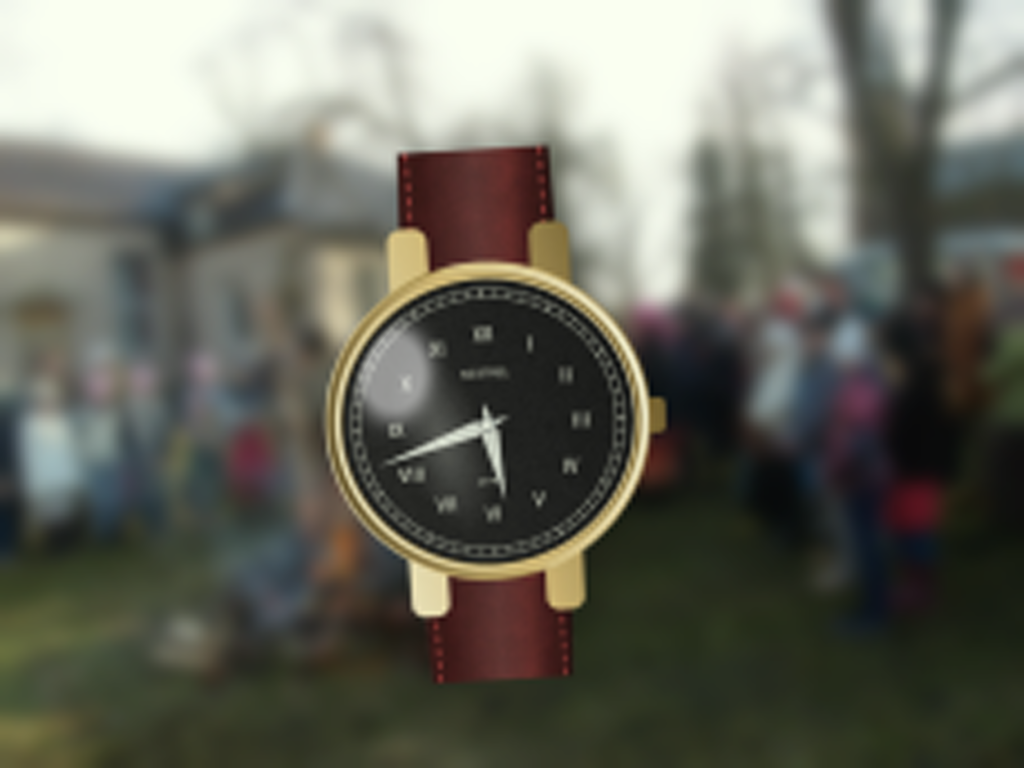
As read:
5:42
